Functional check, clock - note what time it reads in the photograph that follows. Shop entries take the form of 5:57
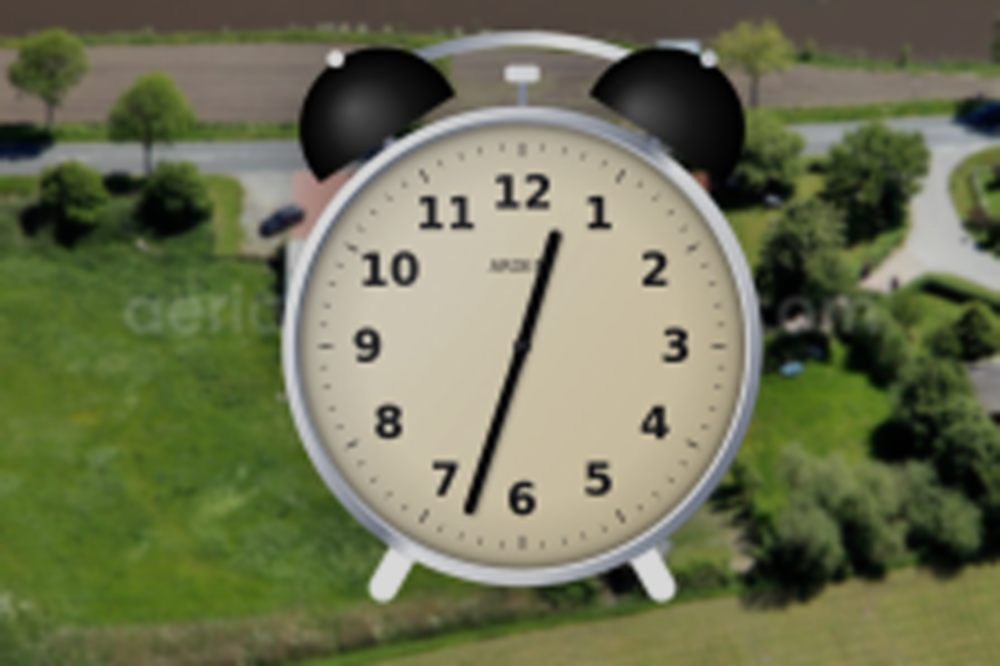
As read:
12:33
